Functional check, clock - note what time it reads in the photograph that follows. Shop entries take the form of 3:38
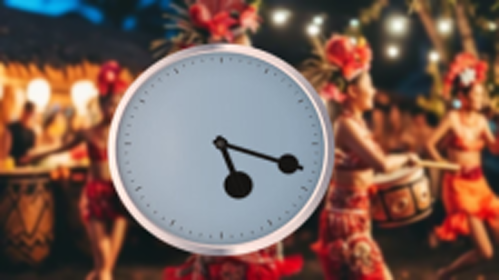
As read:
5:18
